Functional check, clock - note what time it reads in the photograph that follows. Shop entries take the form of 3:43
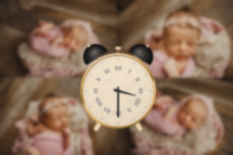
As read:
3:30
